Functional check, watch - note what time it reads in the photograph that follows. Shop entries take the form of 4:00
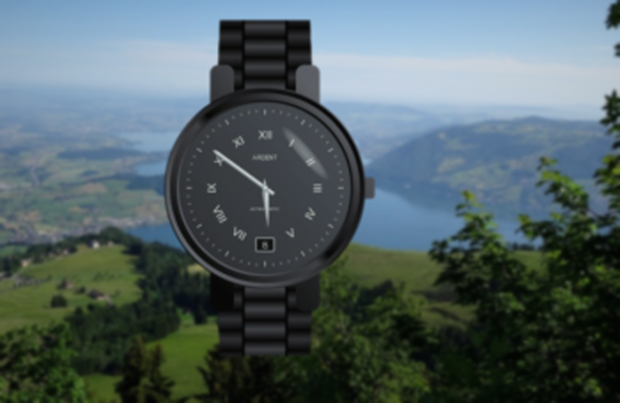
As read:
5:51
